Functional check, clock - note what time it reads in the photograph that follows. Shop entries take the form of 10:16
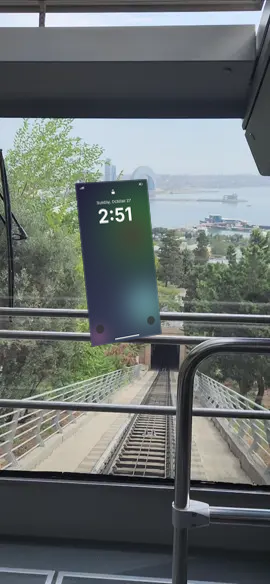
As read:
2:51
